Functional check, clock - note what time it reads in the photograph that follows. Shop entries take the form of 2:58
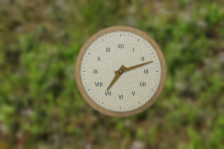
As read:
7:12
